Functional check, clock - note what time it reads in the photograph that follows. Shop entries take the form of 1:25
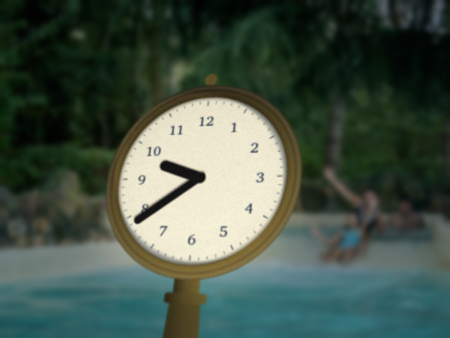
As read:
9:39
